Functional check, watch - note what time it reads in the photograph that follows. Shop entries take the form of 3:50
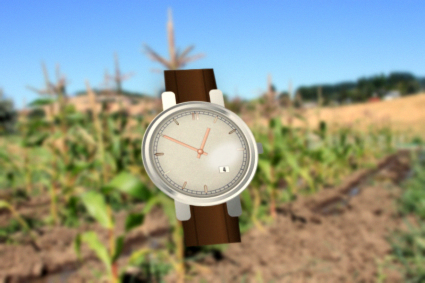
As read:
12:50
